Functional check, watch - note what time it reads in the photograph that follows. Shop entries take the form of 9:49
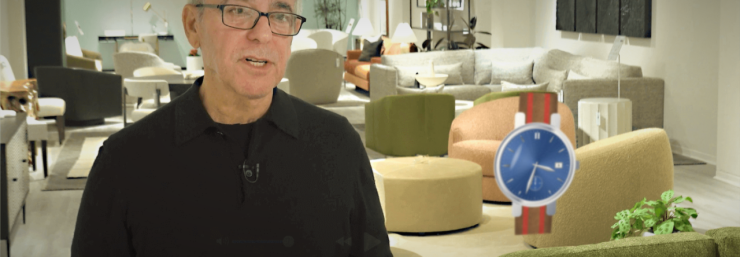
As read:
3:33
